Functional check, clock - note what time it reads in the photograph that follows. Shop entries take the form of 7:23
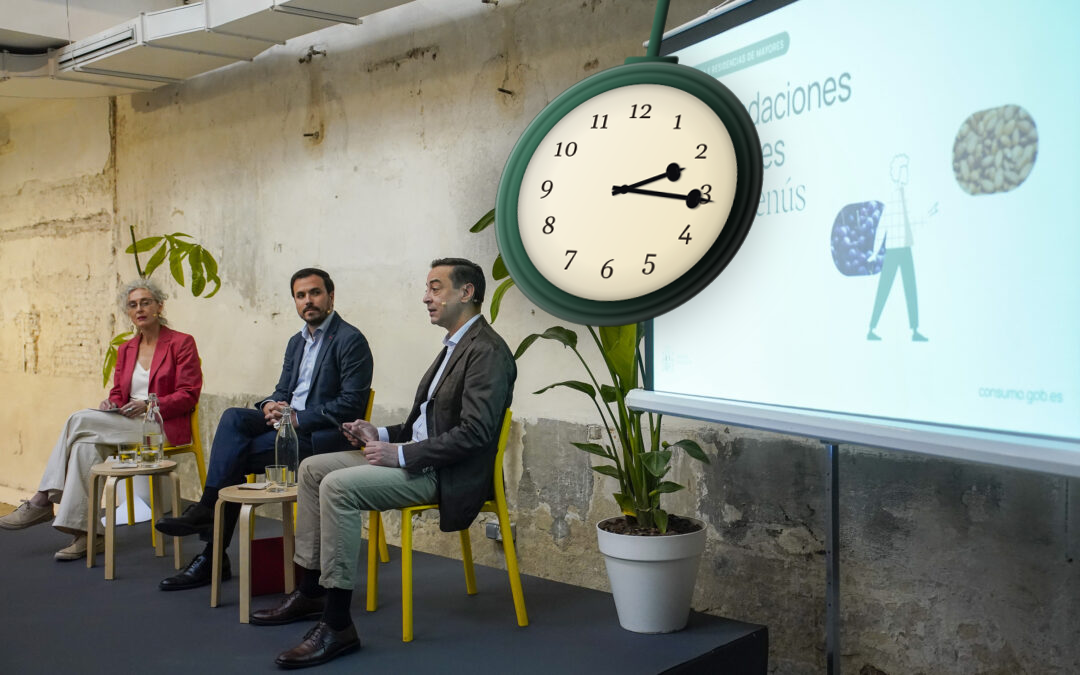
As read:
2:16
